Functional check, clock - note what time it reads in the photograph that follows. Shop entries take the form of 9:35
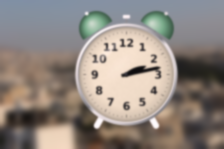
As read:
2:13
